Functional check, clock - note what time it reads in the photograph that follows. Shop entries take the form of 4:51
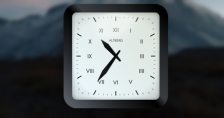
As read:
10:36
